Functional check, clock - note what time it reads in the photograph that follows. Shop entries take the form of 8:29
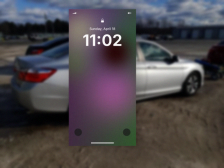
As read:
11:02
